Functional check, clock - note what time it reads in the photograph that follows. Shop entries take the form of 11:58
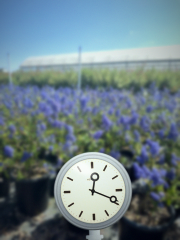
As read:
12:19
